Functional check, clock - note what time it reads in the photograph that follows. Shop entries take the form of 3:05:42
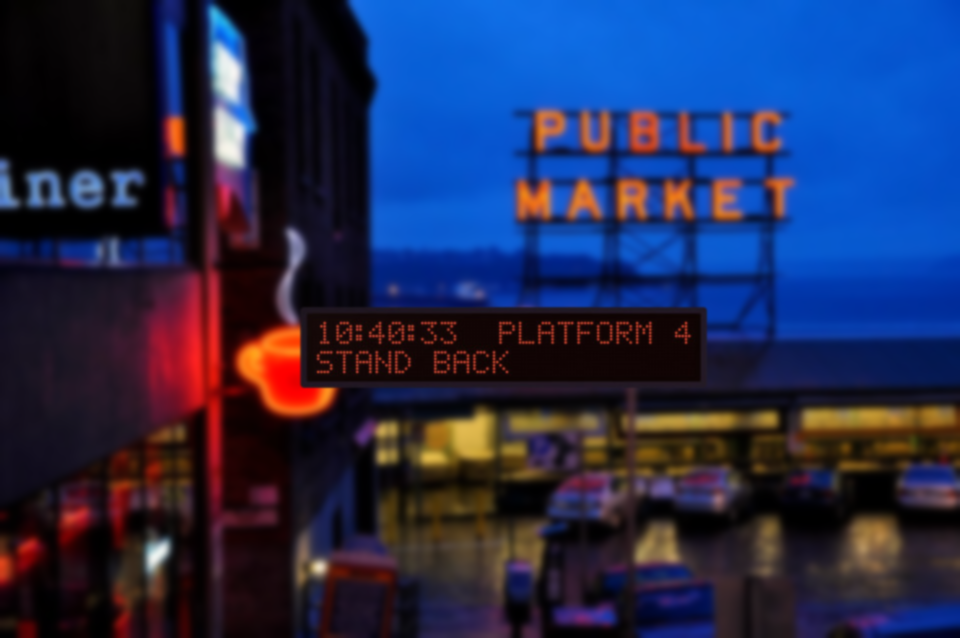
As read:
10:40:33
